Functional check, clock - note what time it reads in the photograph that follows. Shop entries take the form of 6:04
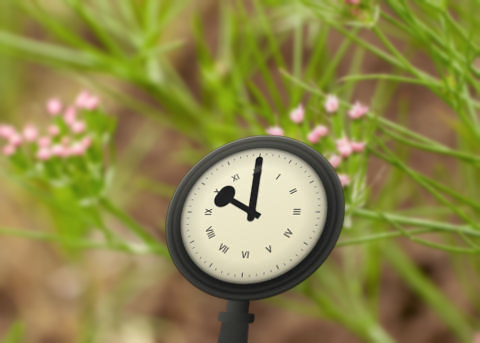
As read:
10:00
